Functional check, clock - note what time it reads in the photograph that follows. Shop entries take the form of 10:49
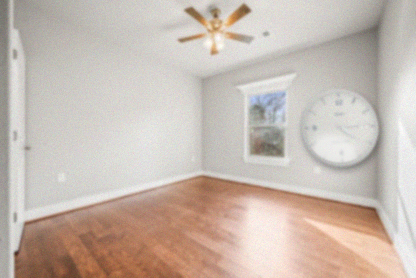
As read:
4:14
